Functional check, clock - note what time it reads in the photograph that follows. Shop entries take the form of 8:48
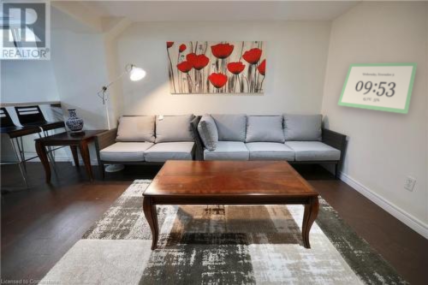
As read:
9:53
